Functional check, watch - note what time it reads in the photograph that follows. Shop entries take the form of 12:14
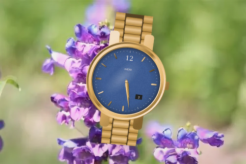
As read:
5:28
